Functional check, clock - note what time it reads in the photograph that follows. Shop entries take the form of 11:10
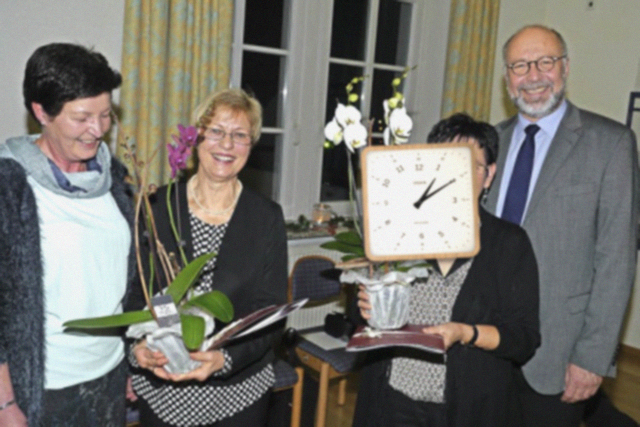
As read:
1:10
